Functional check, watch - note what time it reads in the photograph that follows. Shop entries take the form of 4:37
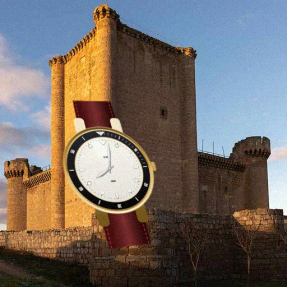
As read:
8:02
